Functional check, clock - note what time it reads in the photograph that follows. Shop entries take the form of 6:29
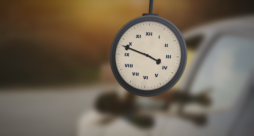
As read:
3:48
